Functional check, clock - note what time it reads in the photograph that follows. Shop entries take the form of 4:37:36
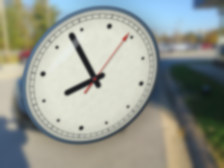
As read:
7:53:04
